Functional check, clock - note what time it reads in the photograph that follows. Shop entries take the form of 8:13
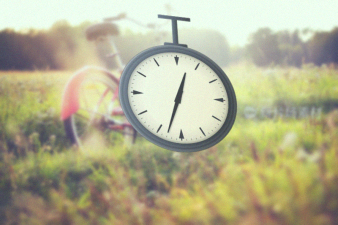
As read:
12:33
